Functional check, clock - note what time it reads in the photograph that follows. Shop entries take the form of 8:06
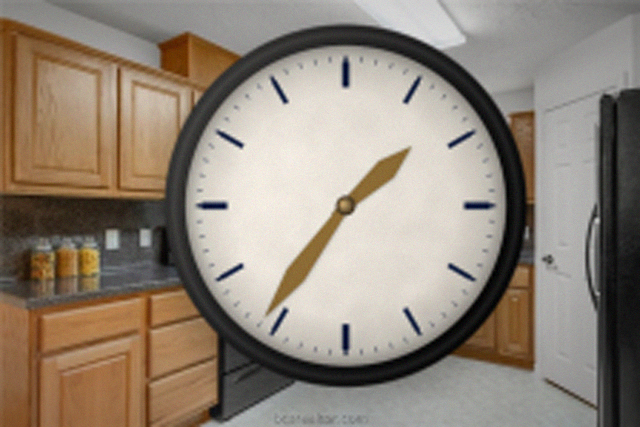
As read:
1:36
